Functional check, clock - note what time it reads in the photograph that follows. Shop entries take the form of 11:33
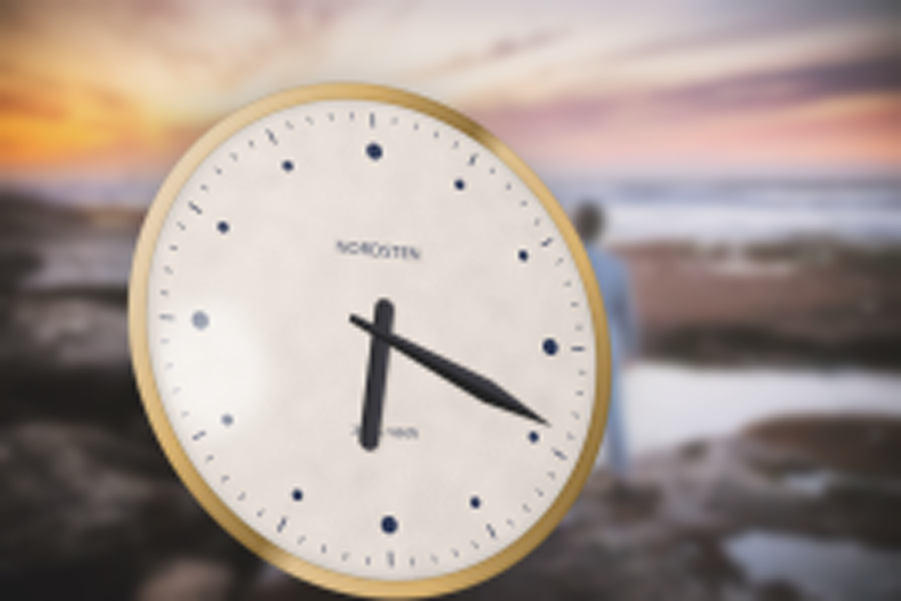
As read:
6:19
